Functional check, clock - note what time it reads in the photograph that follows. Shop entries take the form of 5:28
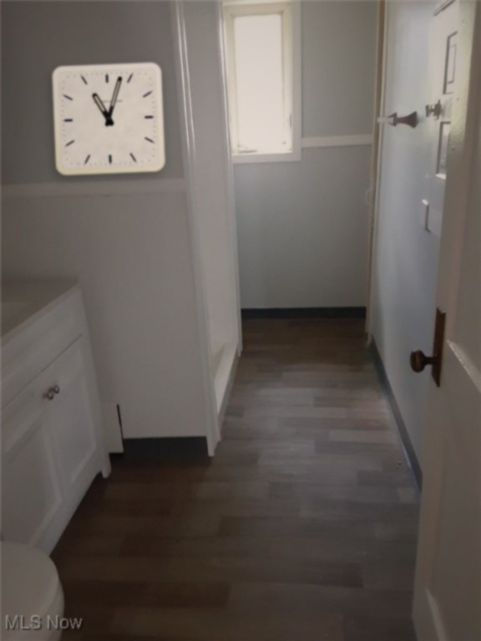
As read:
11:03
